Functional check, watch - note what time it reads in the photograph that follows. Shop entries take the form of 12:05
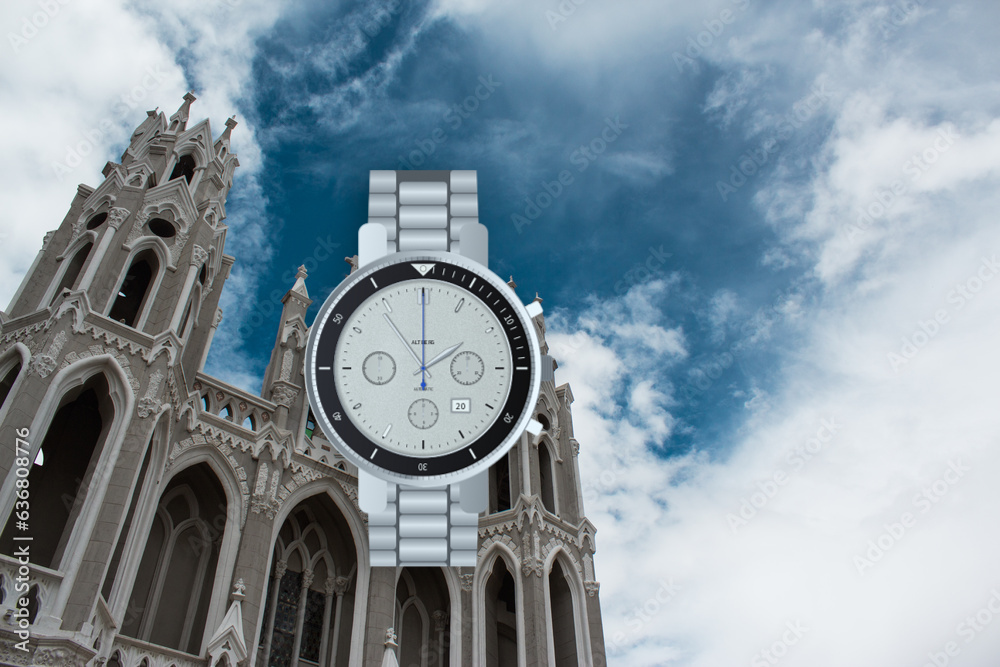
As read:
1:54
